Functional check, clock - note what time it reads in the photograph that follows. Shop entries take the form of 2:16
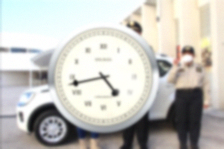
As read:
4:43
